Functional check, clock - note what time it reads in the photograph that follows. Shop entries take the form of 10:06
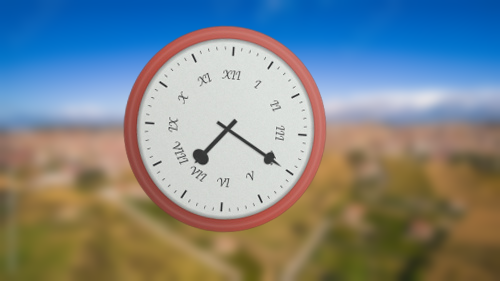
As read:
7:20
